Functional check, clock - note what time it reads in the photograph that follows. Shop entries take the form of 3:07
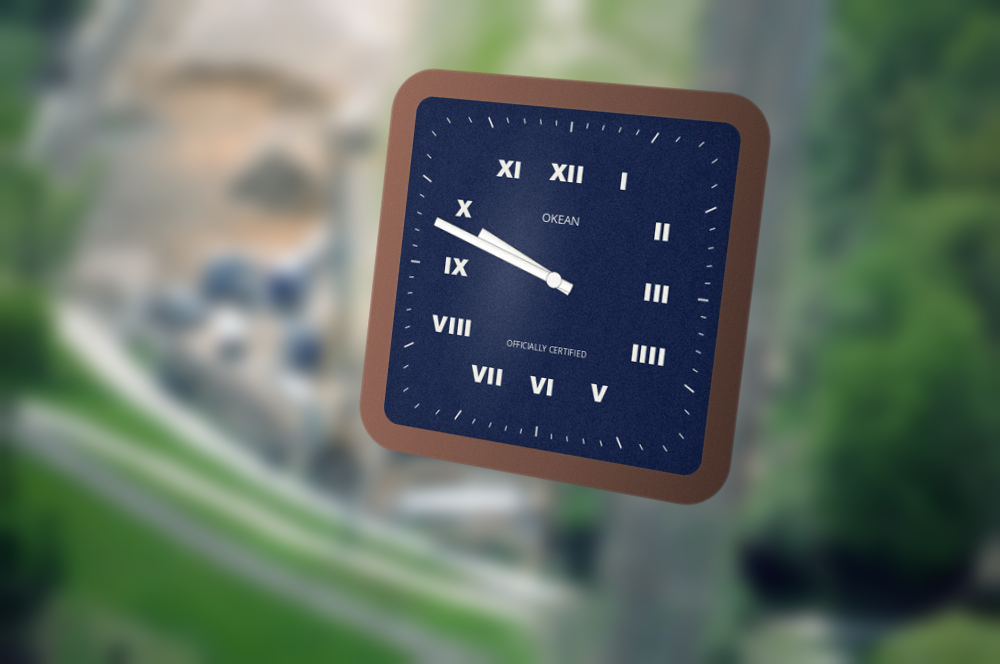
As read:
9:48
